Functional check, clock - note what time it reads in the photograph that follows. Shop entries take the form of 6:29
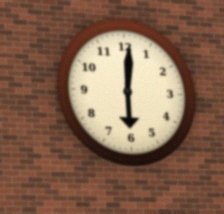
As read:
6:01
